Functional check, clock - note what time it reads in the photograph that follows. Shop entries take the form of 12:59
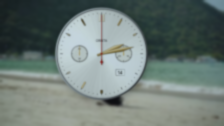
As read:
2:13
